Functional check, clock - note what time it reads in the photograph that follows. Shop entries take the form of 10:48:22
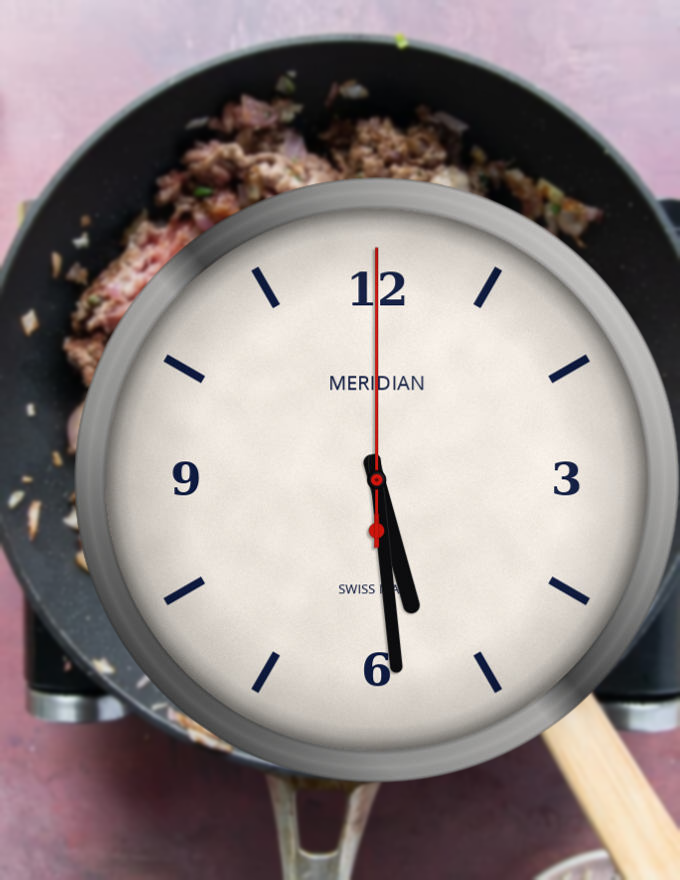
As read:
5:29:00
